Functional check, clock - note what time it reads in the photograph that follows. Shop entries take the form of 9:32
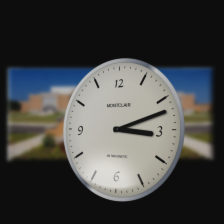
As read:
3:12
